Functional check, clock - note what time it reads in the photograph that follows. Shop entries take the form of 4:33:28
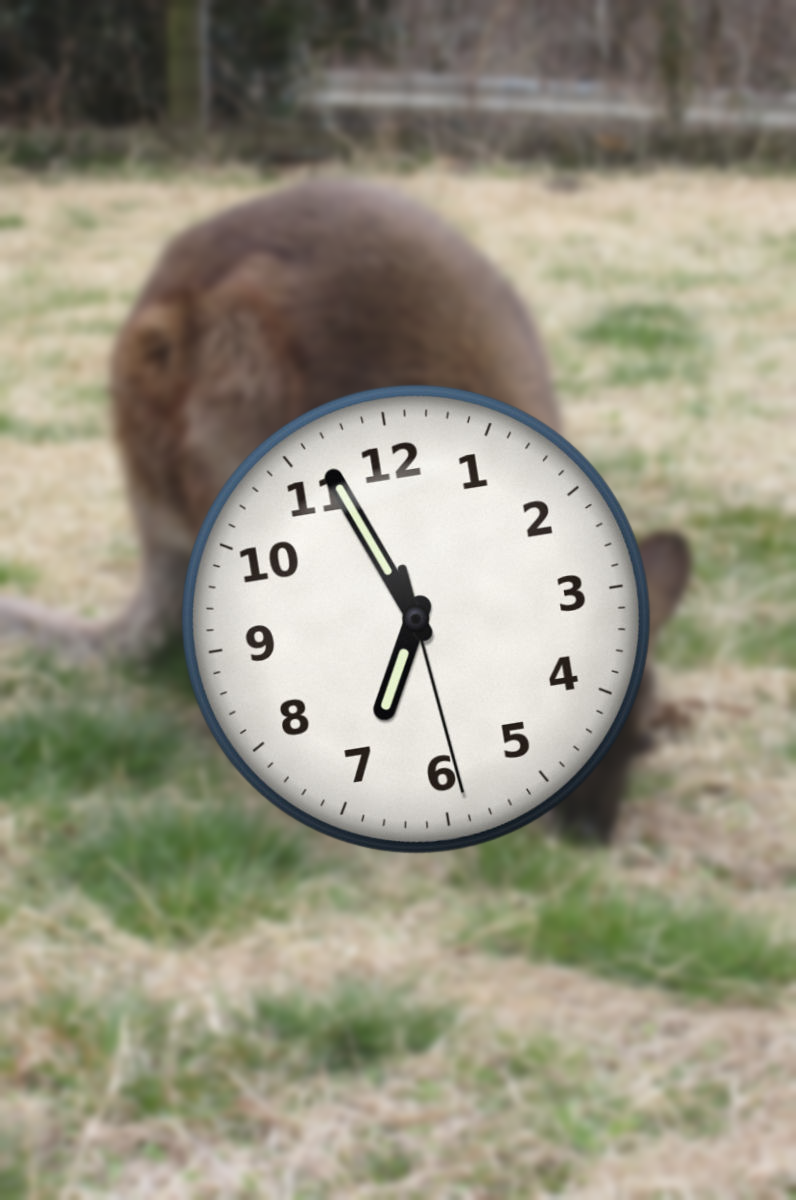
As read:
6:56:29
